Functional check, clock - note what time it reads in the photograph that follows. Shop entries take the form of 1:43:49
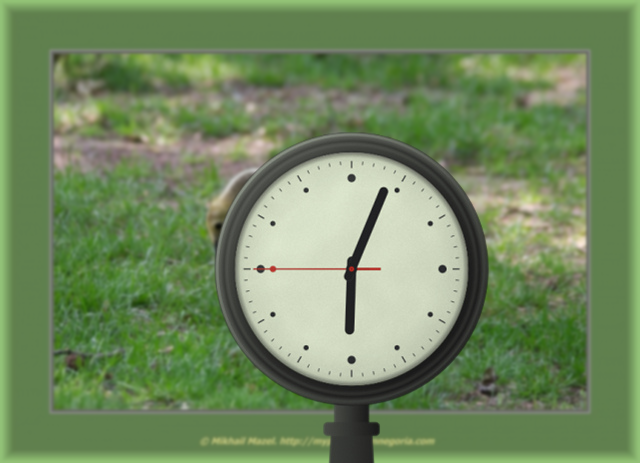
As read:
6:03:45
